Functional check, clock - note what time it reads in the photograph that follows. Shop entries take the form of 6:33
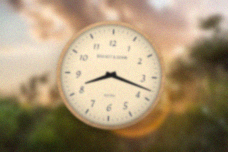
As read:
8:18
